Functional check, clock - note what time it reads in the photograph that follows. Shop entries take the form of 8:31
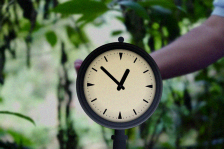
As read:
12:52
